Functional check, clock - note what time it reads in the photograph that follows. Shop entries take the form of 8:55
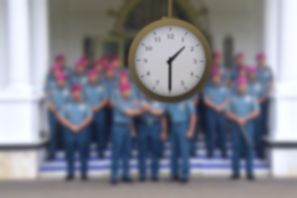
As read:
1:30
